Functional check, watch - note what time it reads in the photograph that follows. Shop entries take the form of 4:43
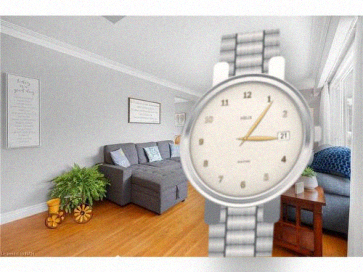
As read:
3:06
